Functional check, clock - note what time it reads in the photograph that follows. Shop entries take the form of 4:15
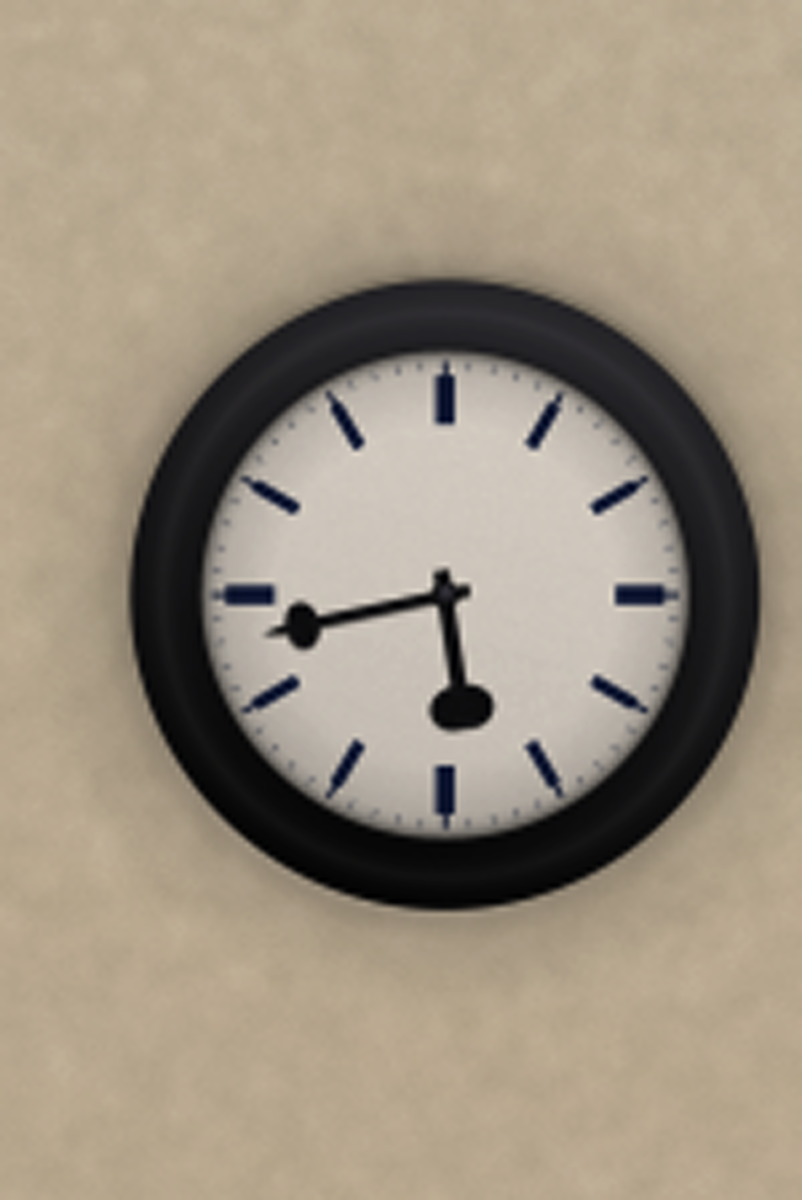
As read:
5:43
